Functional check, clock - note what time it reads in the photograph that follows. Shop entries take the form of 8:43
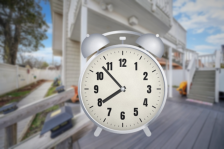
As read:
7:53
